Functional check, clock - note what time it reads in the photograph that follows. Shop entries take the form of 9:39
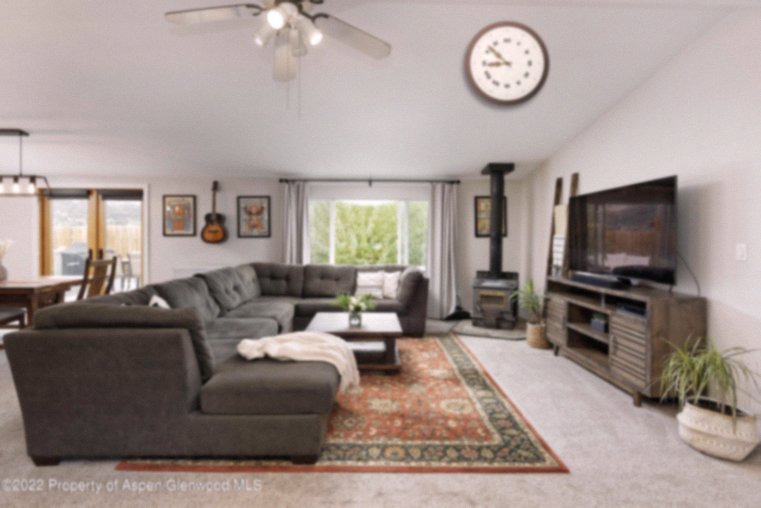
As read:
8:52
